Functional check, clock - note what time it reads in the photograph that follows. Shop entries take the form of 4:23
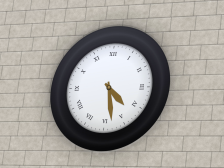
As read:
4:28
